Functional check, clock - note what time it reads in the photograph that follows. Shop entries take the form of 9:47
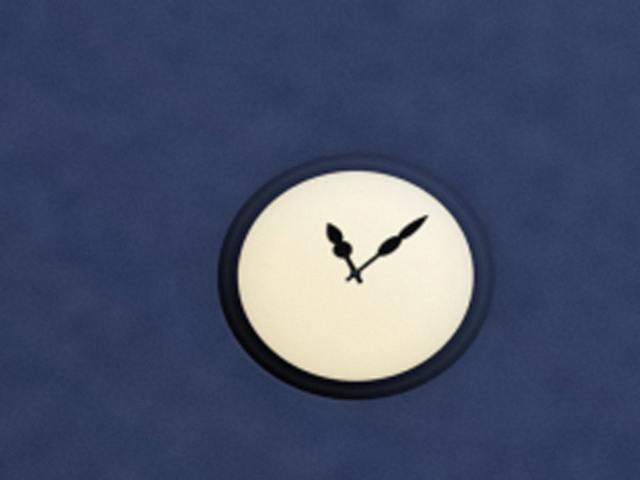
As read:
11:08
